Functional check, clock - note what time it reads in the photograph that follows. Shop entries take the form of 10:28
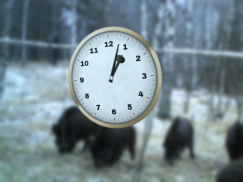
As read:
1:03
